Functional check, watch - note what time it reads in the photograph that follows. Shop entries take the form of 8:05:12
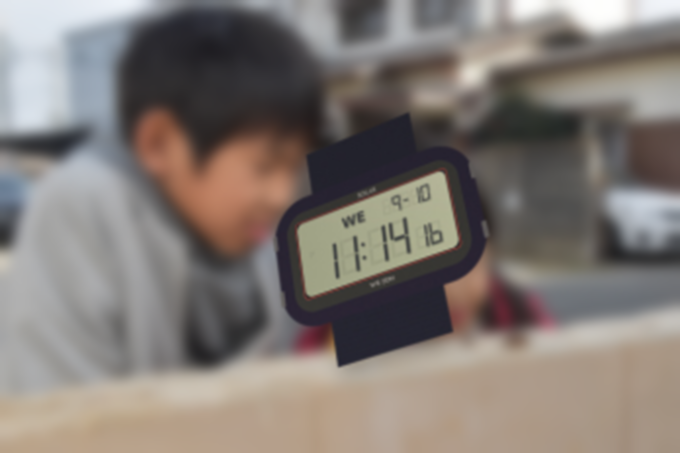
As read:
11:14:16
